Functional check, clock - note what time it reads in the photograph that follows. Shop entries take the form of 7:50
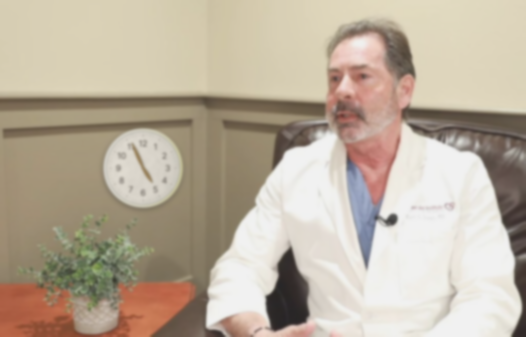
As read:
4:56
